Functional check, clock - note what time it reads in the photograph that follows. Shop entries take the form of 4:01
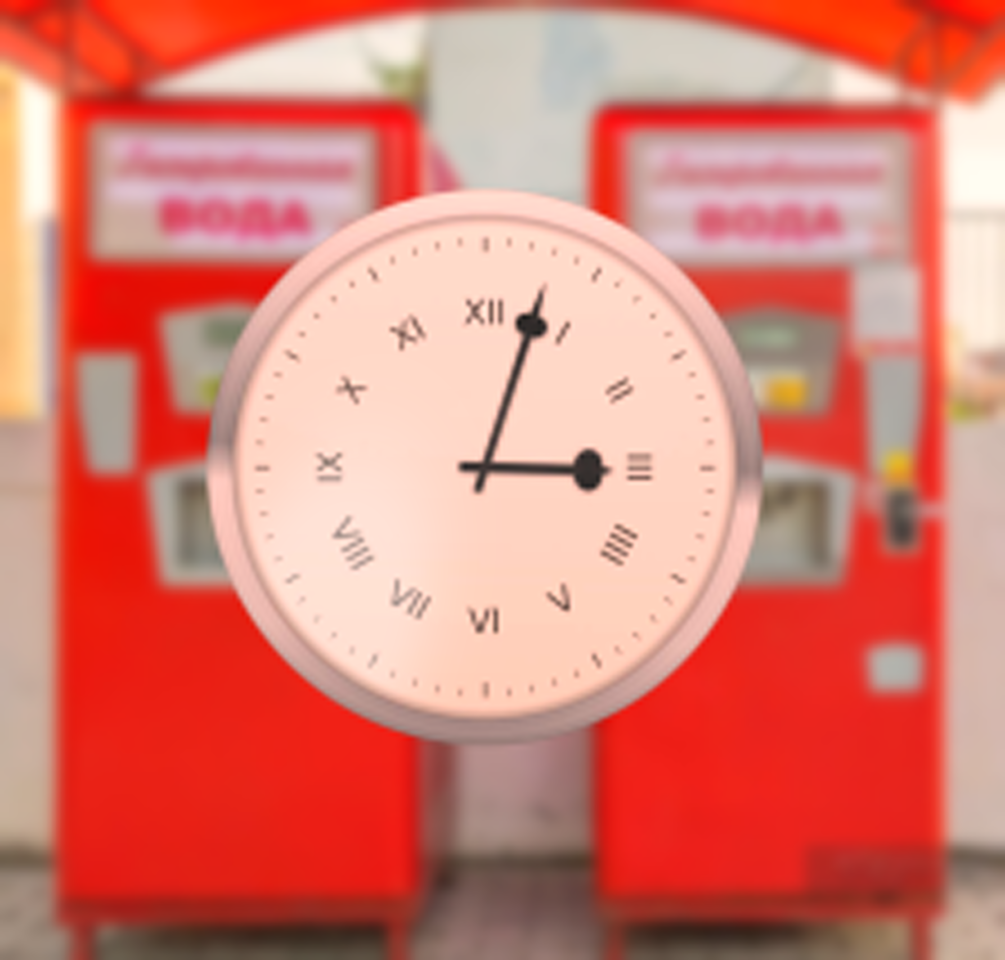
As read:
3:03
